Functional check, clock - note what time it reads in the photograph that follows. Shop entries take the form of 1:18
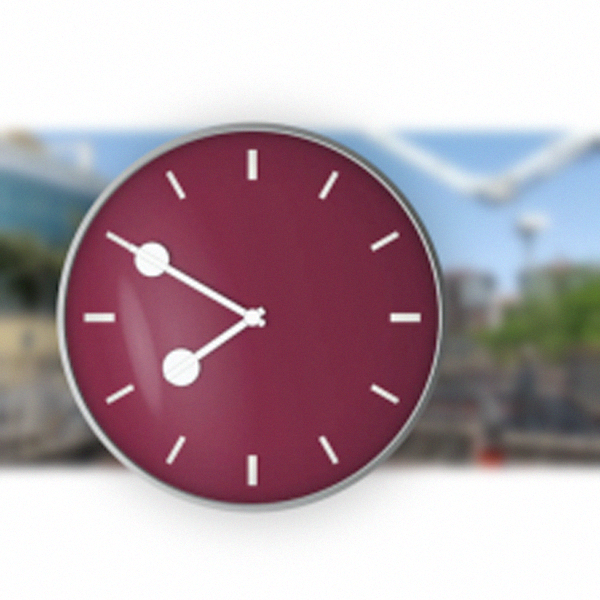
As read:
7:50
